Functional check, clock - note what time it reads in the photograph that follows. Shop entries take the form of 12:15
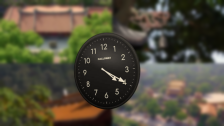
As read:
4:20
